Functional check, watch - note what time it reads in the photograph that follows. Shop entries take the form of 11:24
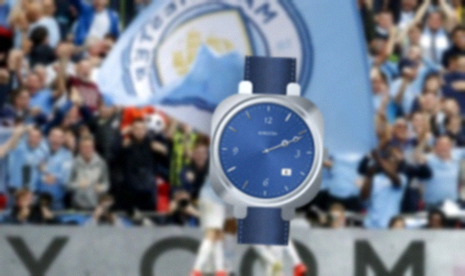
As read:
2:11
